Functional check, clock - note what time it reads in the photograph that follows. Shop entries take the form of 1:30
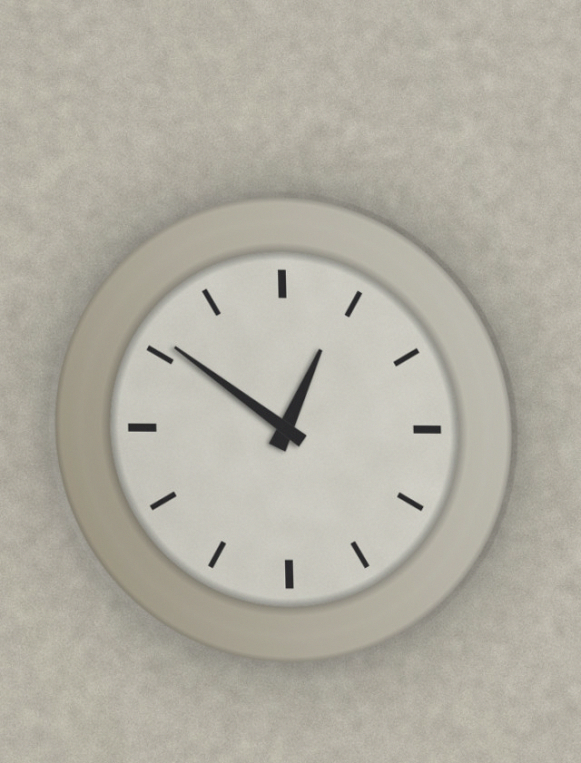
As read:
12:51
